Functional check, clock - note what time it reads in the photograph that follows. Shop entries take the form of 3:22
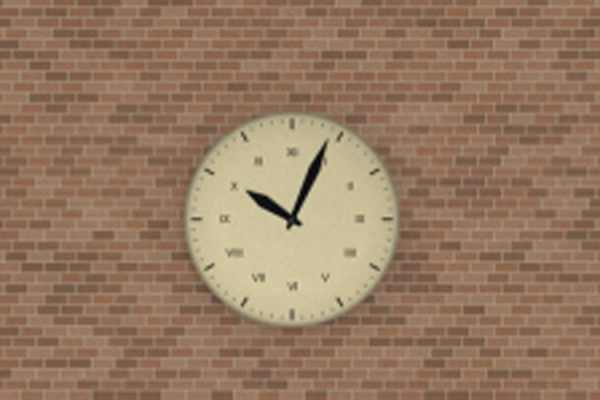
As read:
10:04
